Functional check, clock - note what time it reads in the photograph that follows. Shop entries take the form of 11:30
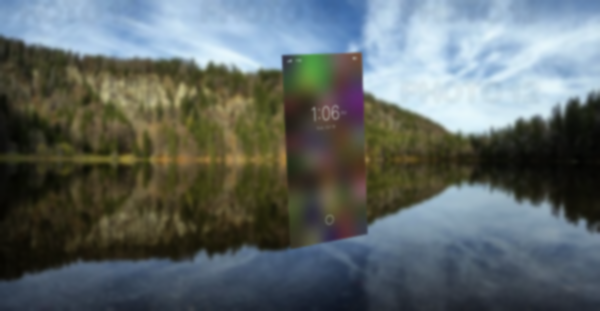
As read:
1:06
